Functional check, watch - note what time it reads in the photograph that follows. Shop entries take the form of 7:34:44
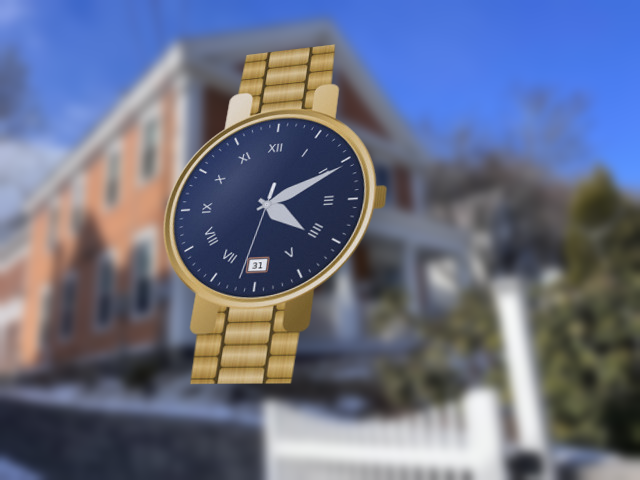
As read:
4:10:32
